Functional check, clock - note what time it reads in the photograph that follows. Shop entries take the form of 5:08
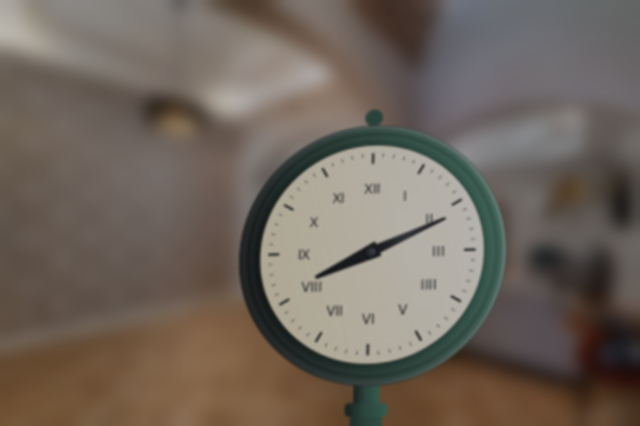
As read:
8:11
